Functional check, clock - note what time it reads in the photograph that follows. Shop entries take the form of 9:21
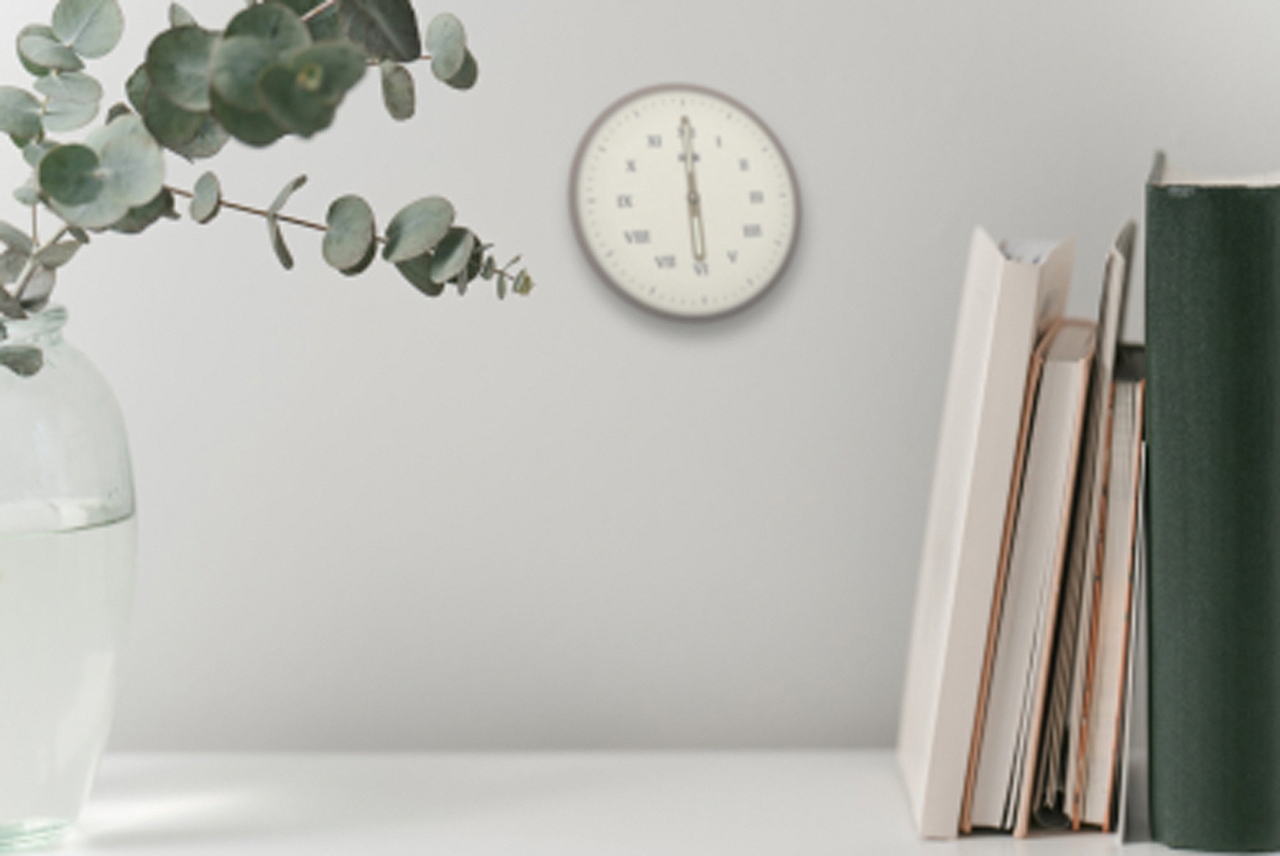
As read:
6:00
